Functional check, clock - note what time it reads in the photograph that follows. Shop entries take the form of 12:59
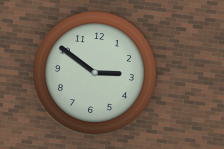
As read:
2:50
